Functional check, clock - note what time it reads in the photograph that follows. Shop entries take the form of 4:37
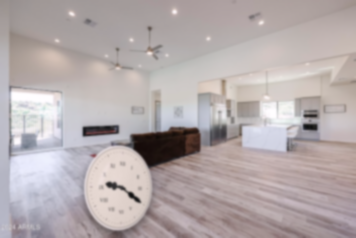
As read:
9:20
